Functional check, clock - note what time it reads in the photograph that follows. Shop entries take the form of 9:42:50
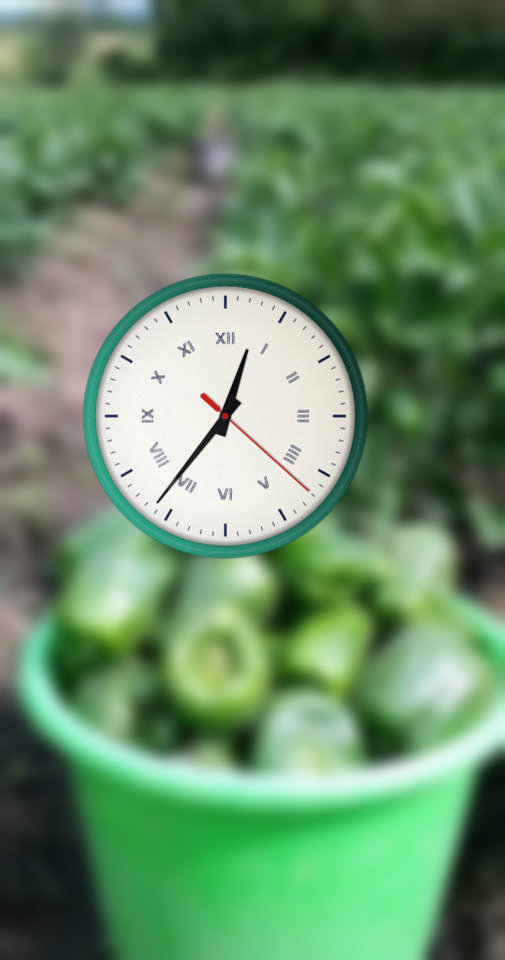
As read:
12:36:22
